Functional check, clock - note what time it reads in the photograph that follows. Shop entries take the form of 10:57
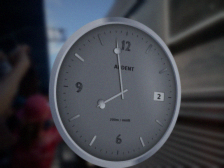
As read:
7:58
